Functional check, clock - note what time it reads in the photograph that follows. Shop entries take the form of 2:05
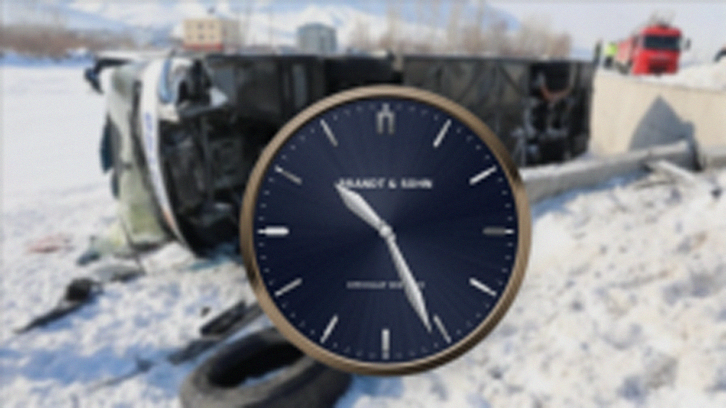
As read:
10:26
